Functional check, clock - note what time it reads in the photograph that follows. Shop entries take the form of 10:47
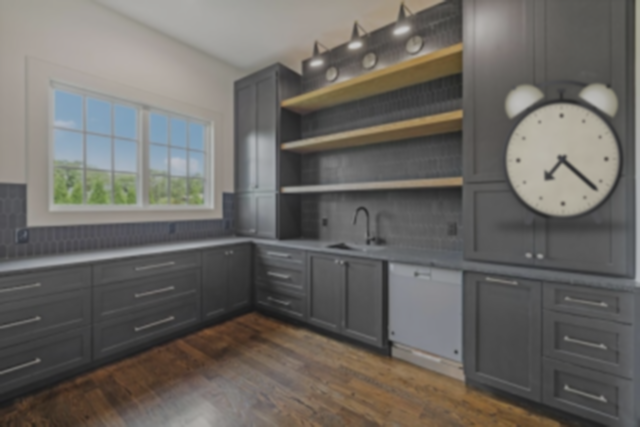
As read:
7:22
